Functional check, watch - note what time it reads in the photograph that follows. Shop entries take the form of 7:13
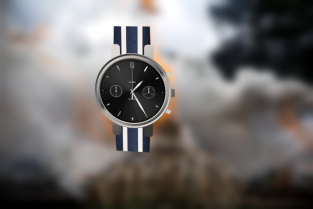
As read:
1:25
